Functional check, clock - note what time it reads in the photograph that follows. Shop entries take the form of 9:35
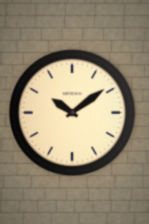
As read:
10:09
